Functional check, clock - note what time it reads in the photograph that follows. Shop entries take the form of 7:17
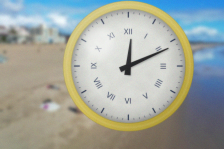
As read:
12:11
